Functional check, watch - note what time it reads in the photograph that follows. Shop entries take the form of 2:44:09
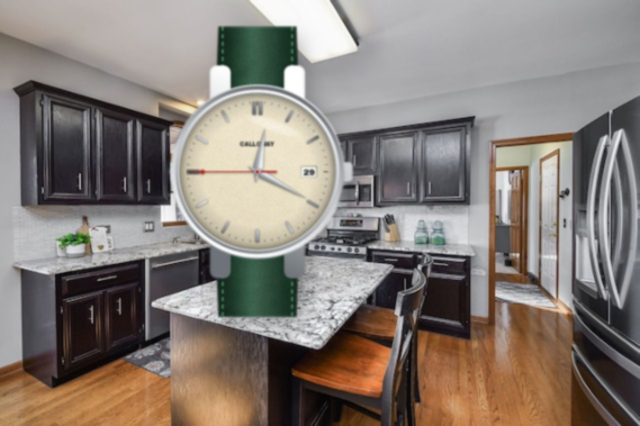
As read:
12:19:45
